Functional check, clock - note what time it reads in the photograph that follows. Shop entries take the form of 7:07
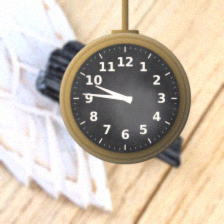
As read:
9:46
